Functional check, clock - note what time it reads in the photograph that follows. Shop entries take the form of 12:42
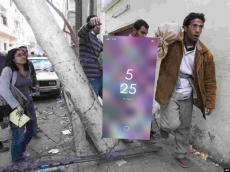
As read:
5:25
